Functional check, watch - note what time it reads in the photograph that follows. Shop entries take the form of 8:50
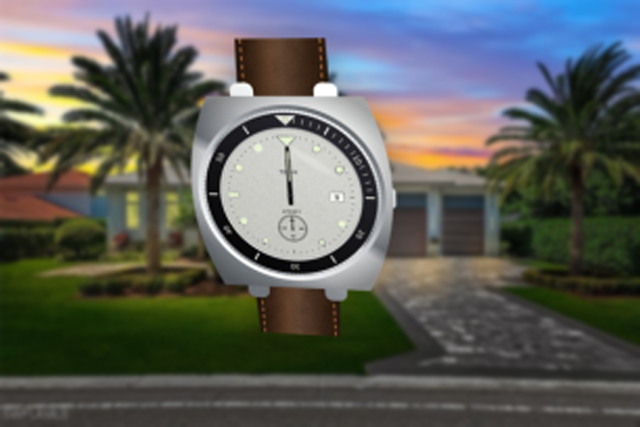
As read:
12:00
